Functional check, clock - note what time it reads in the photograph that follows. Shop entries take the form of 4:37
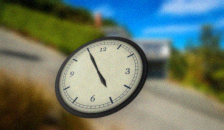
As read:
4:55
